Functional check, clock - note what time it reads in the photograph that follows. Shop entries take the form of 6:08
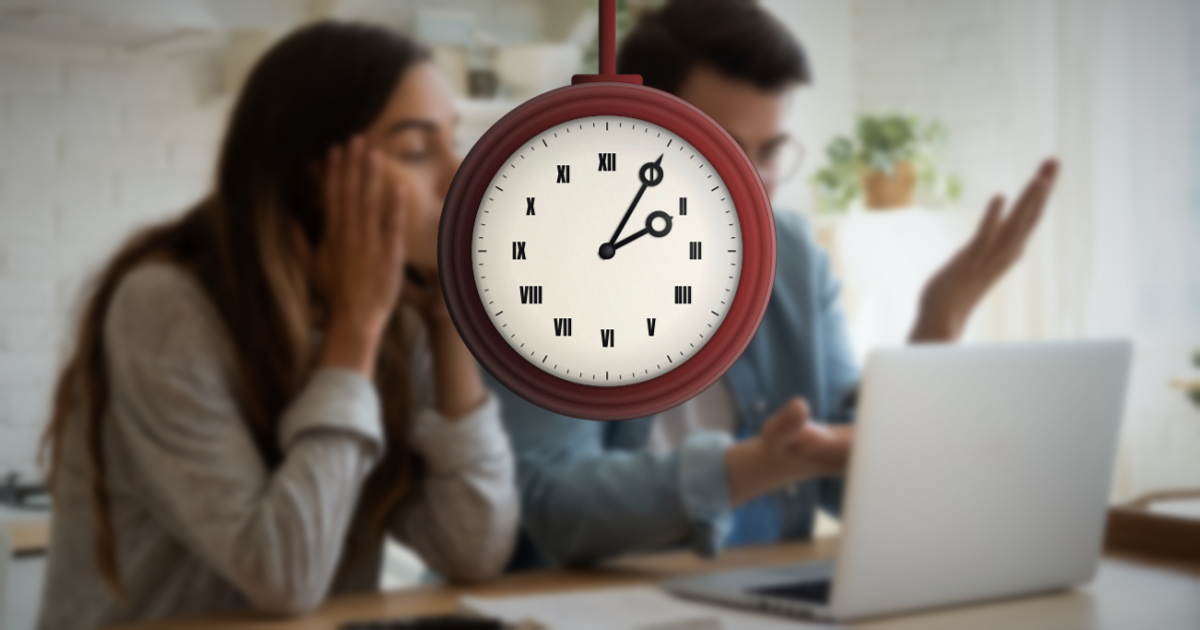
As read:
2:05
